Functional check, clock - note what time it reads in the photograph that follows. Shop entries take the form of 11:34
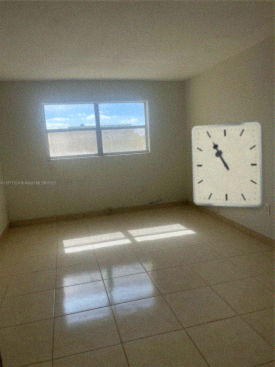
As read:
10:55
